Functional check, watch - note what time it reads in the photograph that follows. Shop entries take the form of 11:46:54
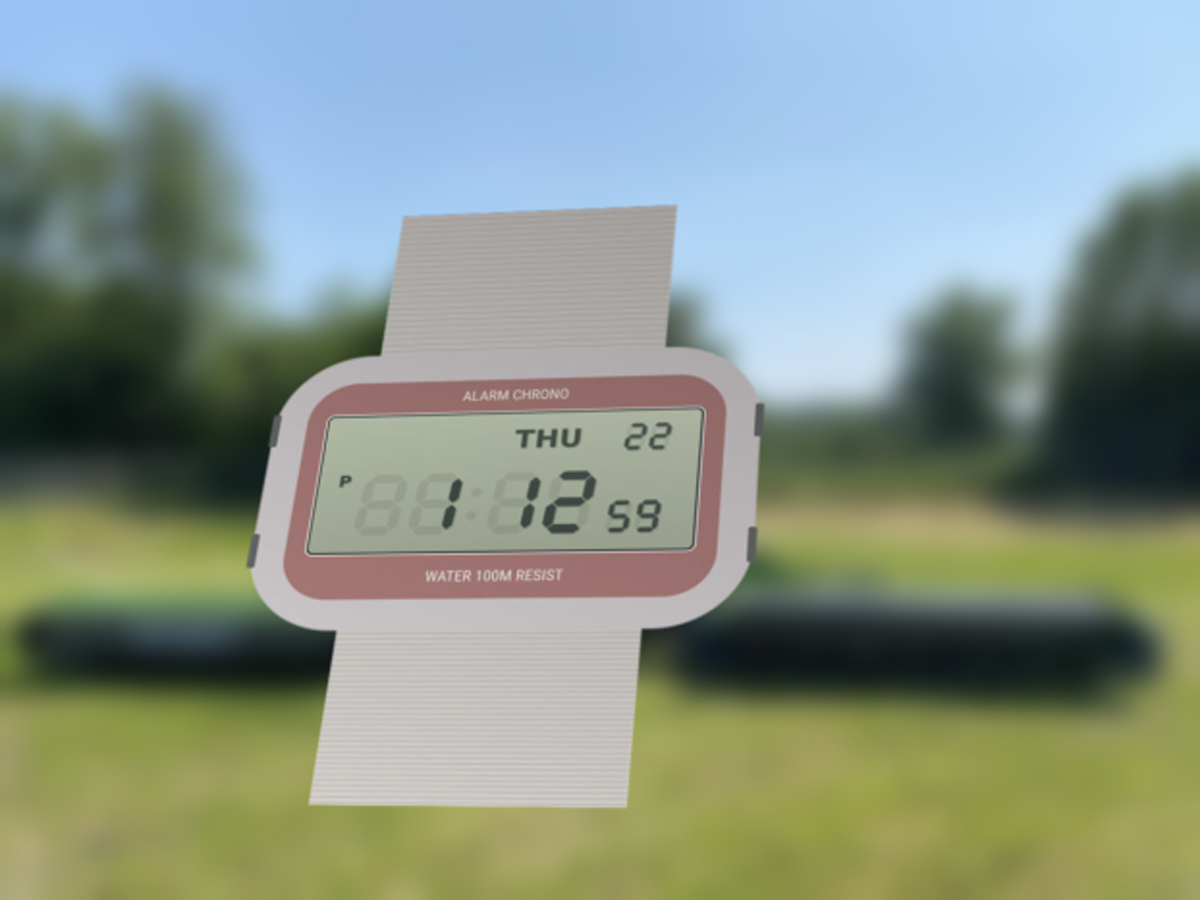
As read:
1:12:59
